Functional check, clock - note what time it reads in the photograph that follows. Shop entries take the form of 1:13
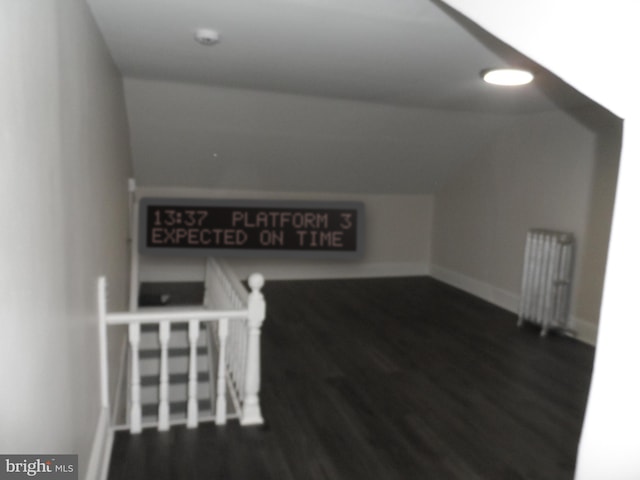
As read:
13:37
